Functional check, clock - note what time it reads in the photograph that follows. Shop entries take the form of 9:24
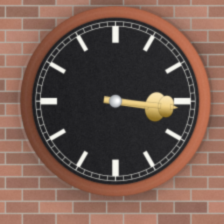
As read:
3:16
